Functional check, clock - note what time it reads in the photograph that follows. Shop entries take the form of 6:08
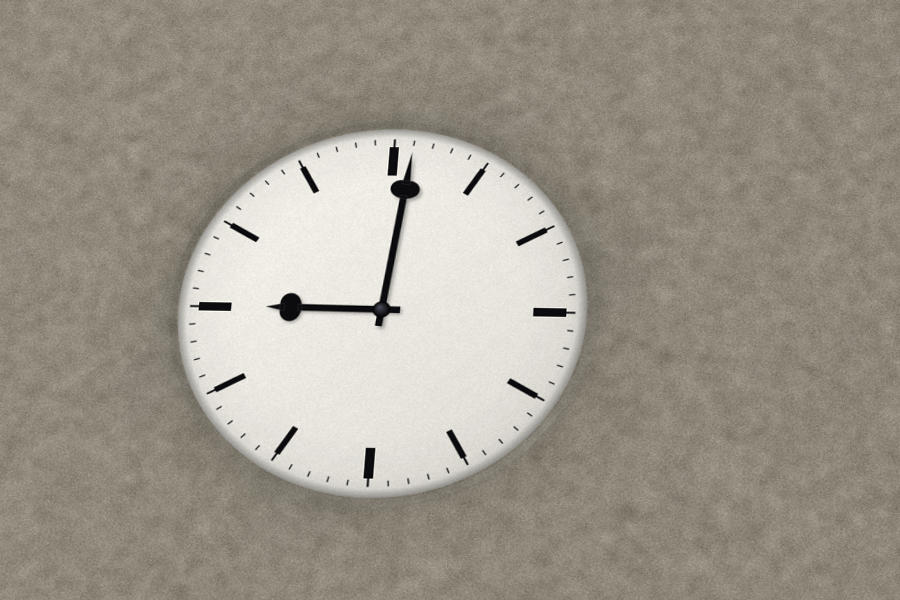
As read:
9:01
